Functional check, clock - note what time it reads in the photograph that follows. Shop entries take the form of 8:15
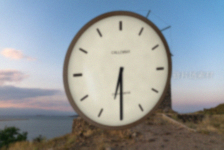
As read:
6:30
